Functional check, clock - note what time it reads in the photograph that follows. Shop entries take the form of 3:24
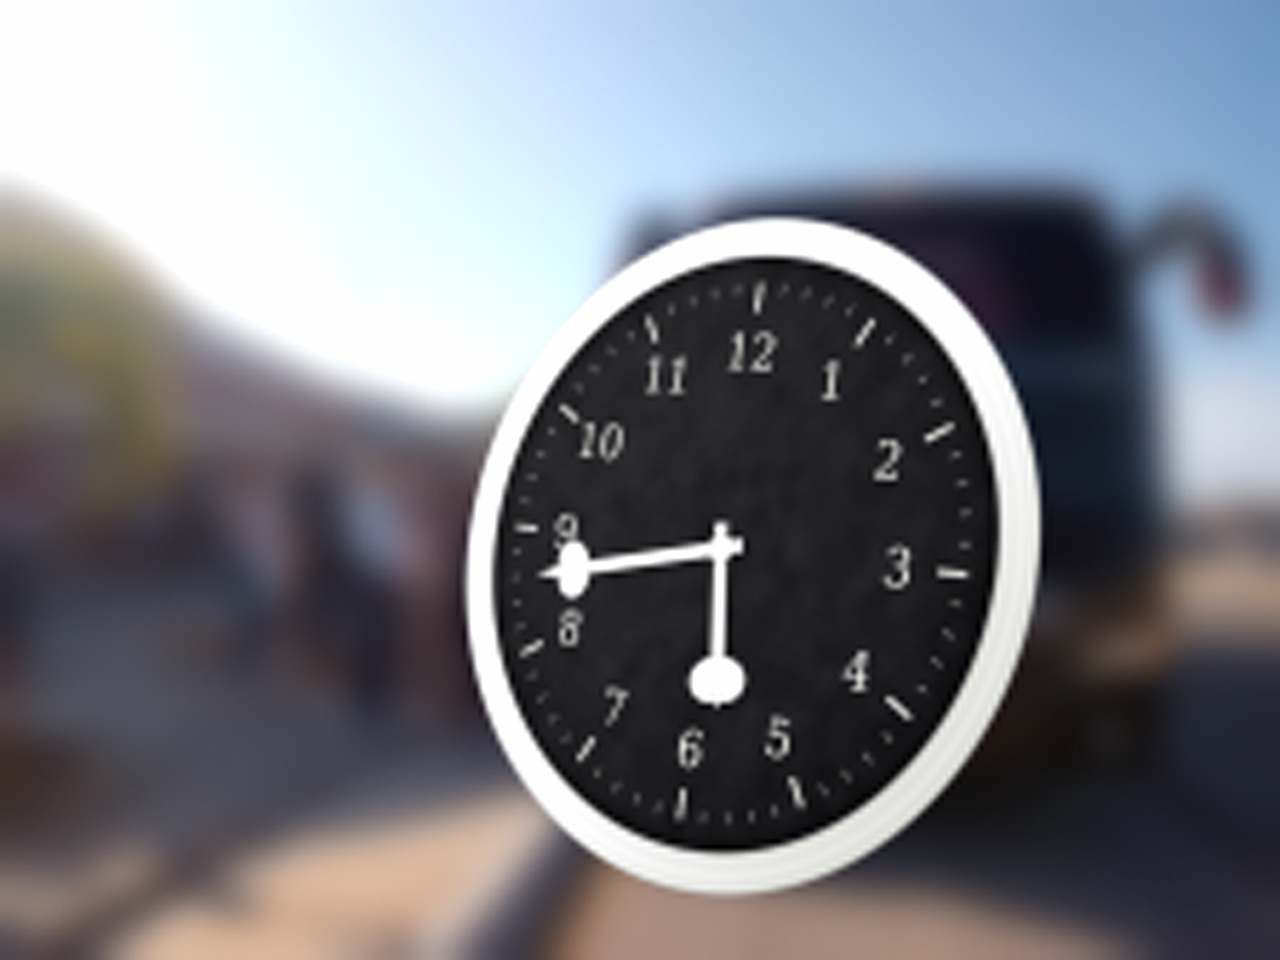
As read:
5:43
